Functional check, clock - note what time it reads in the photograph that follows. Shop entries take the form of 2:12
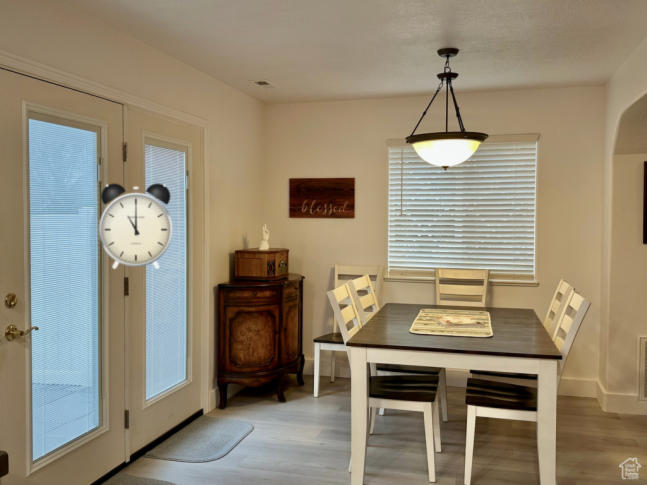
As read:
11:00
